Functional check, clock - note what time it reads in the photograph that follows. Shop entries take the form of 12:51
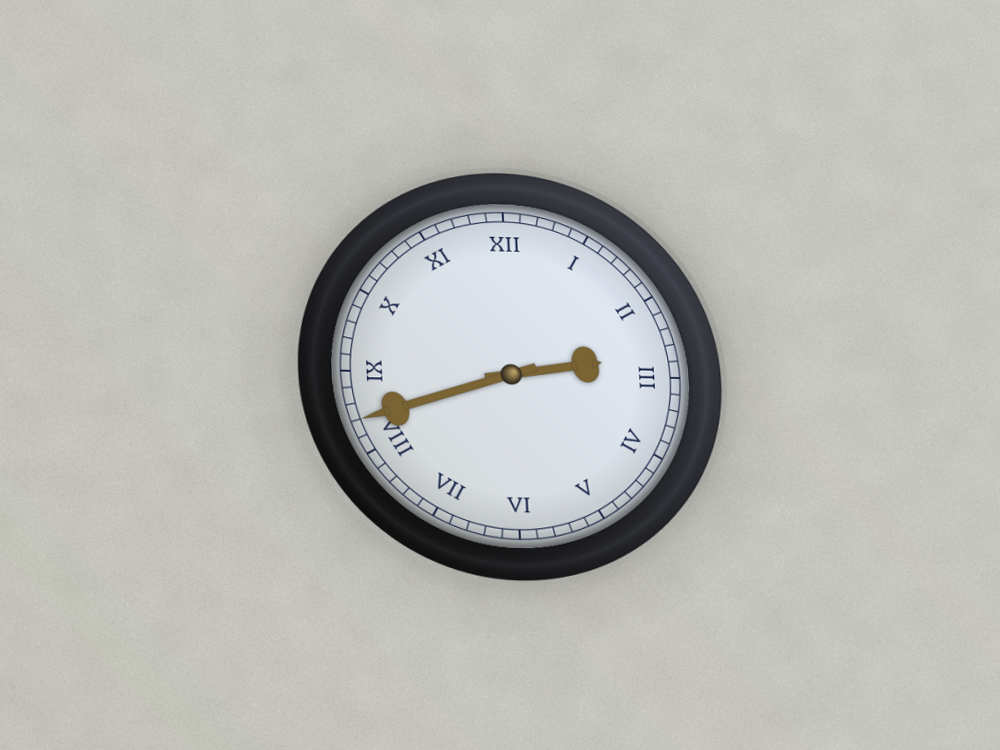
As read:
2:42
